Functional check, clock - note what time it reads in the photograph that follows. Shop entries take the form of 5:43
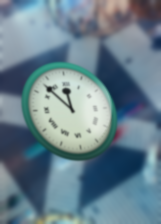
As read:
11:53
